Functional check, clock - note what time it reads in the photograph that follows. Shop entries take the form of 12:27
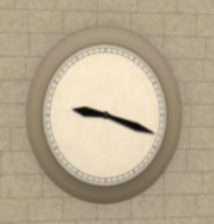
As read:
9:18
